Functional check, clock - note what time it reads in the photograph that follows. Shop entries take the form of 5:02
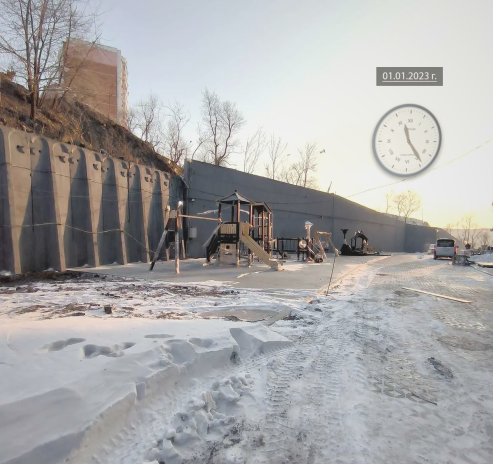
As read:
11:24
